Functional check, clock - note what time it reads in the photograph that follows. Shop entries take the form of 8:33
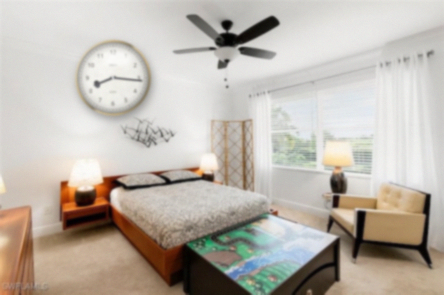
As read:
8:16
